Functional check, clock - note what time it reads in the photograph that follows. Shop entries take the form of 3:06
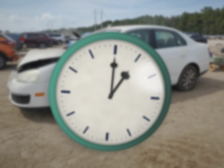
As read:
1:00
